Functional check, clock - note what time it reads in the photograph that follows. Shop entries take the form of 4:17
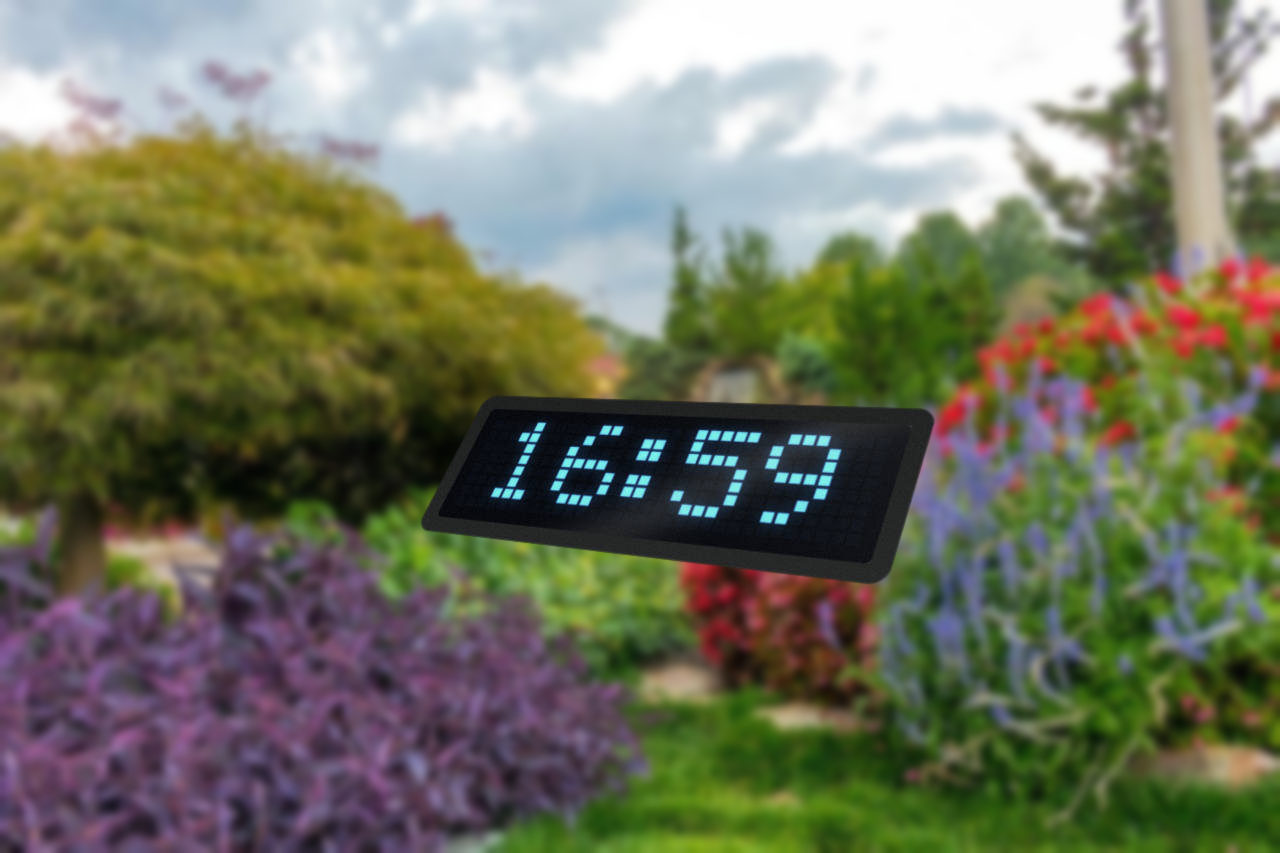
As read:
16:59
